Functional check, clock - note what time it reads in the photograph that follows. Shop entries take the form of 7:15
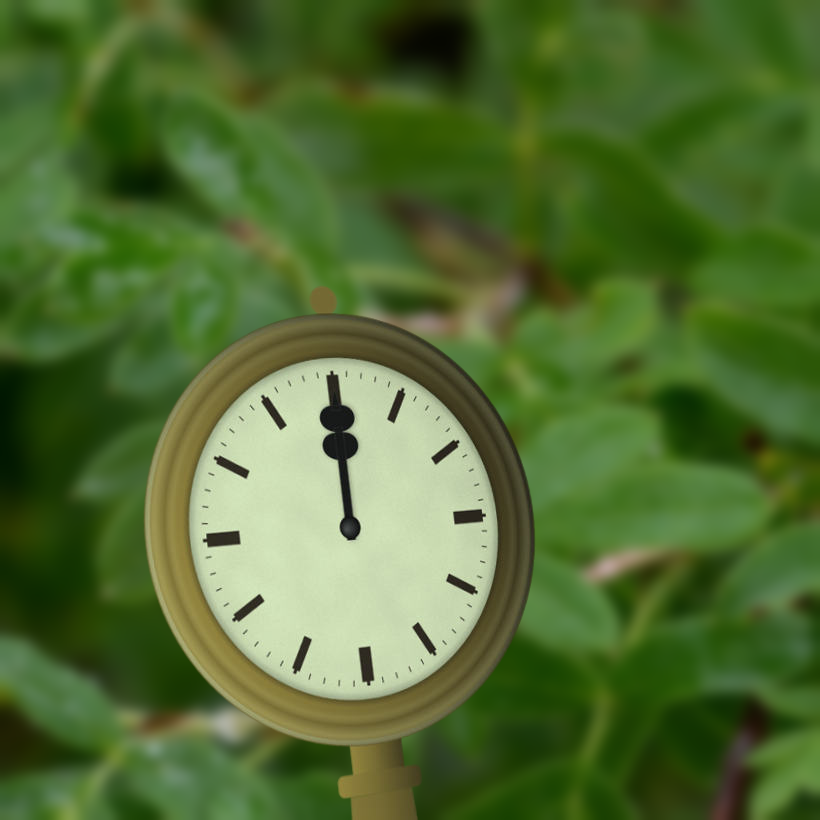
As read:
12:00
